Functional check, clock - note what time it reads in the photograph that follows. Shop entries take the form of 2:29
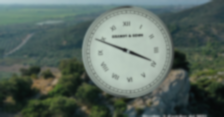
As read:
3:49
